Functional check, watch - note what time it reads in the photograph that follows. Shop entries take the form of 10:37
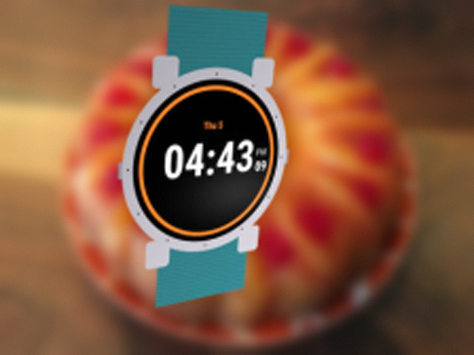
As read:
4:43
